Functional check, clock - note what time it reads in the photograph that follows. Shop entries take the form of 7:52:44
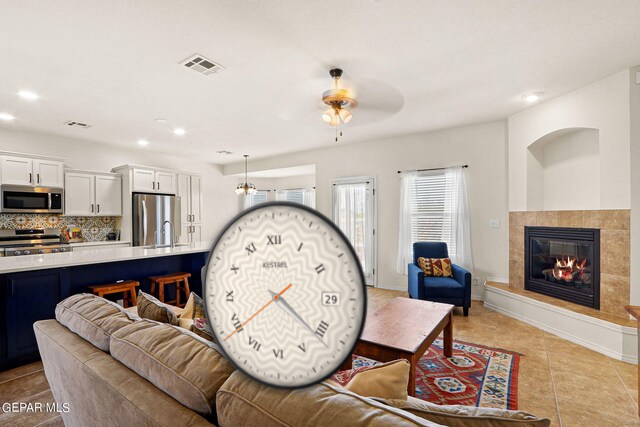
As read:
4:21:39
